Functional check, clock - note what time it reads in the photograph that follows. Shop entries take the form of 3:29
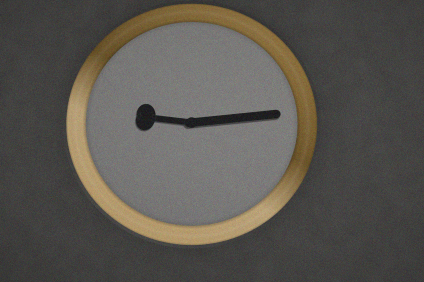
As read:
9:14
